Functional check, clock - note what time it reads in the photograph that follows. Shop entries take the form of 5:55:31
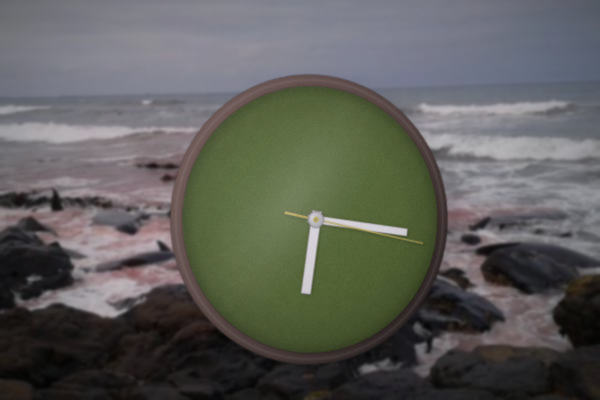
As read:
6:16:17
